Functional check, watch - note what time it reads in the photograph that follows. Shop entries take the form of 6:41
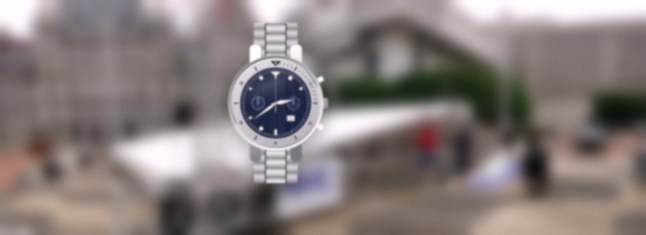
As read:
2:39
